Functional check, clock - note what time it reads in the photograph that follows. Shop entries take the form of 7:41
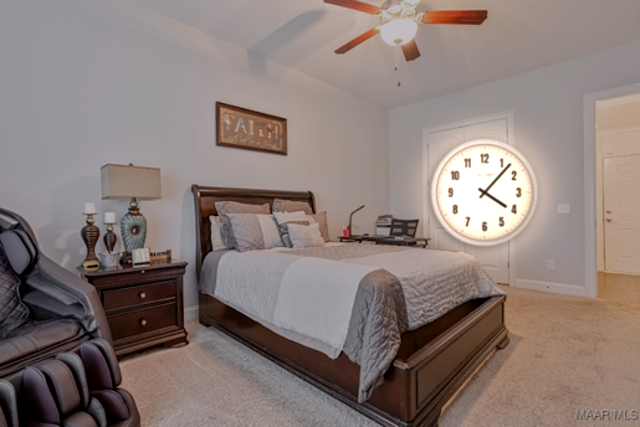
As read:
4:07
